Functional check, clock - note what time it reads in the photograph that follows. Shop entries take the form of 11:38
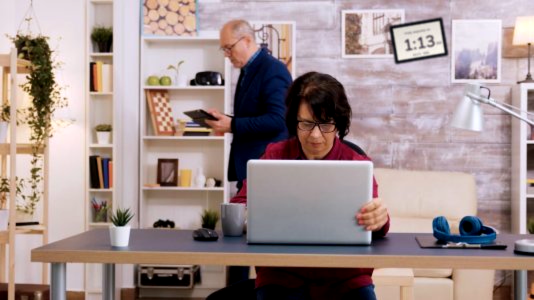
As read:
1:13
